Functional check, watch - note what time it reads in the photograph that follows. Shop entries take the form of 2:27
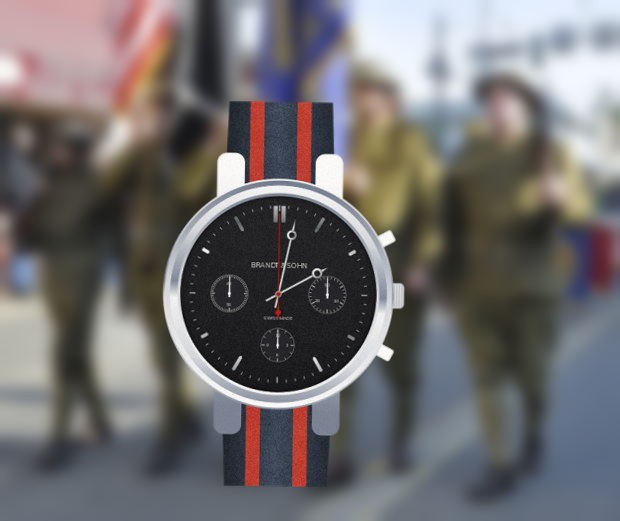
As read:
2:02
